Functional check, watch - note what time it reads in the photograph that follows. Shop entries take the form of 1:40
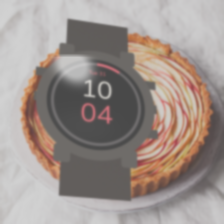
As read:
10:04
